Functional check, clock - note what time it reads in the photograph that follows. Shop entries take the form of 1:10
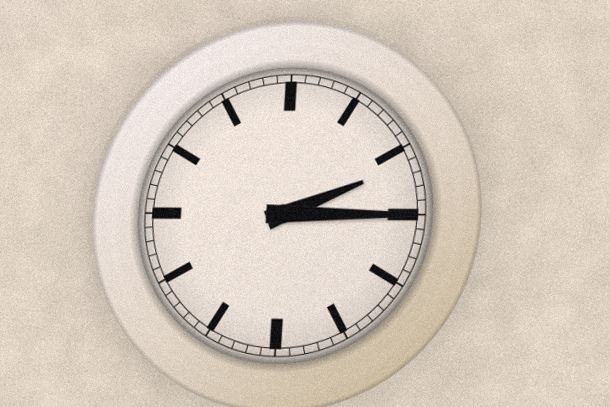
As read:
2:15
